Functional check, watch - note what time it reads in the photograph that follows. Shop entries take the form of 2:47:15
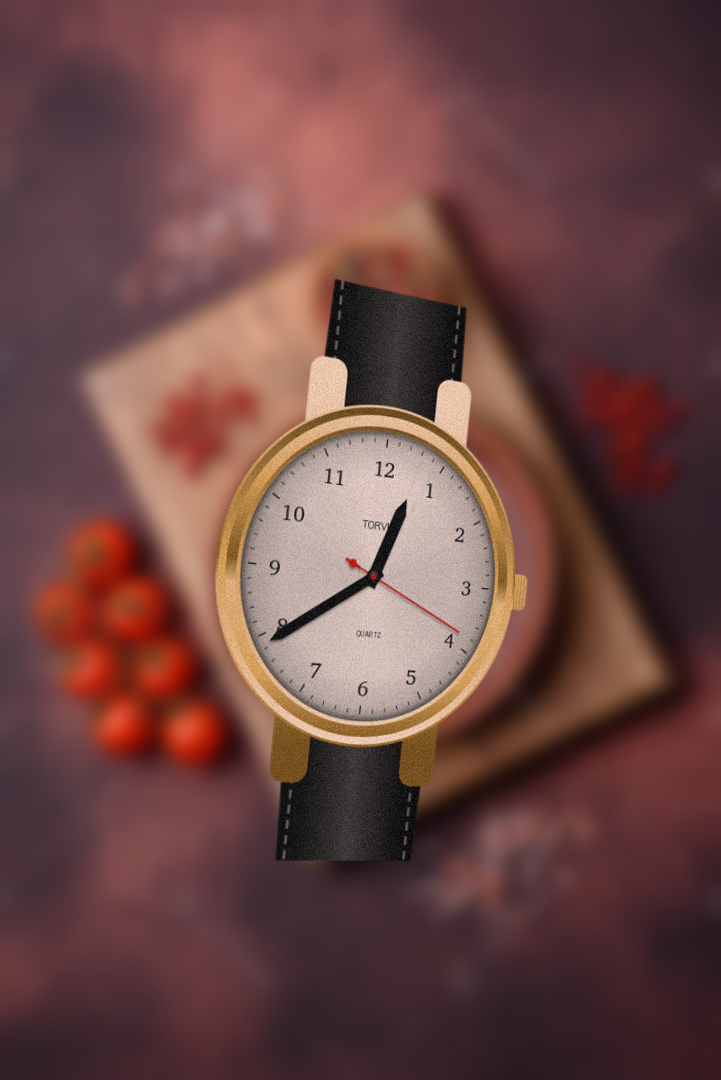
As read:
12:39:19
